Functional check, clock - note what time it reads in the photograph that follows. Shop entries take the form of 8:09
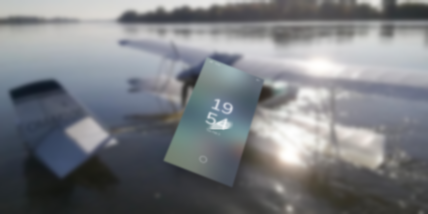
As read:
19:54
